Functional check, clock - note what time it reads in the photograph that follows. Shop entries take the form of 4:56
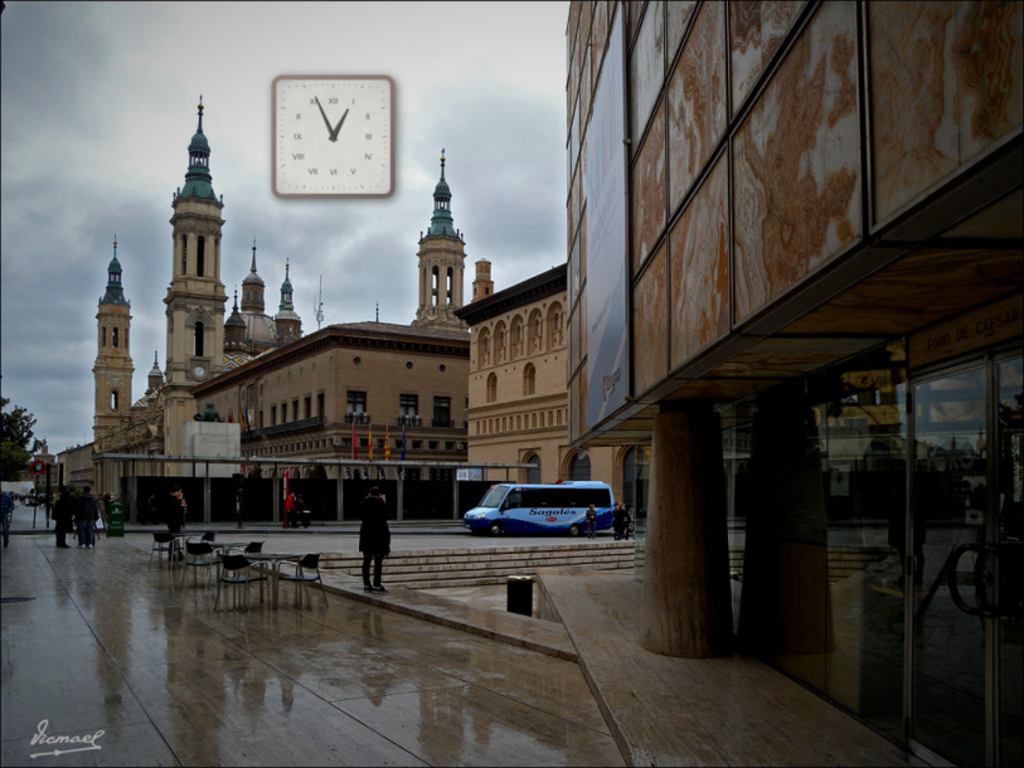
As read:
12:56
